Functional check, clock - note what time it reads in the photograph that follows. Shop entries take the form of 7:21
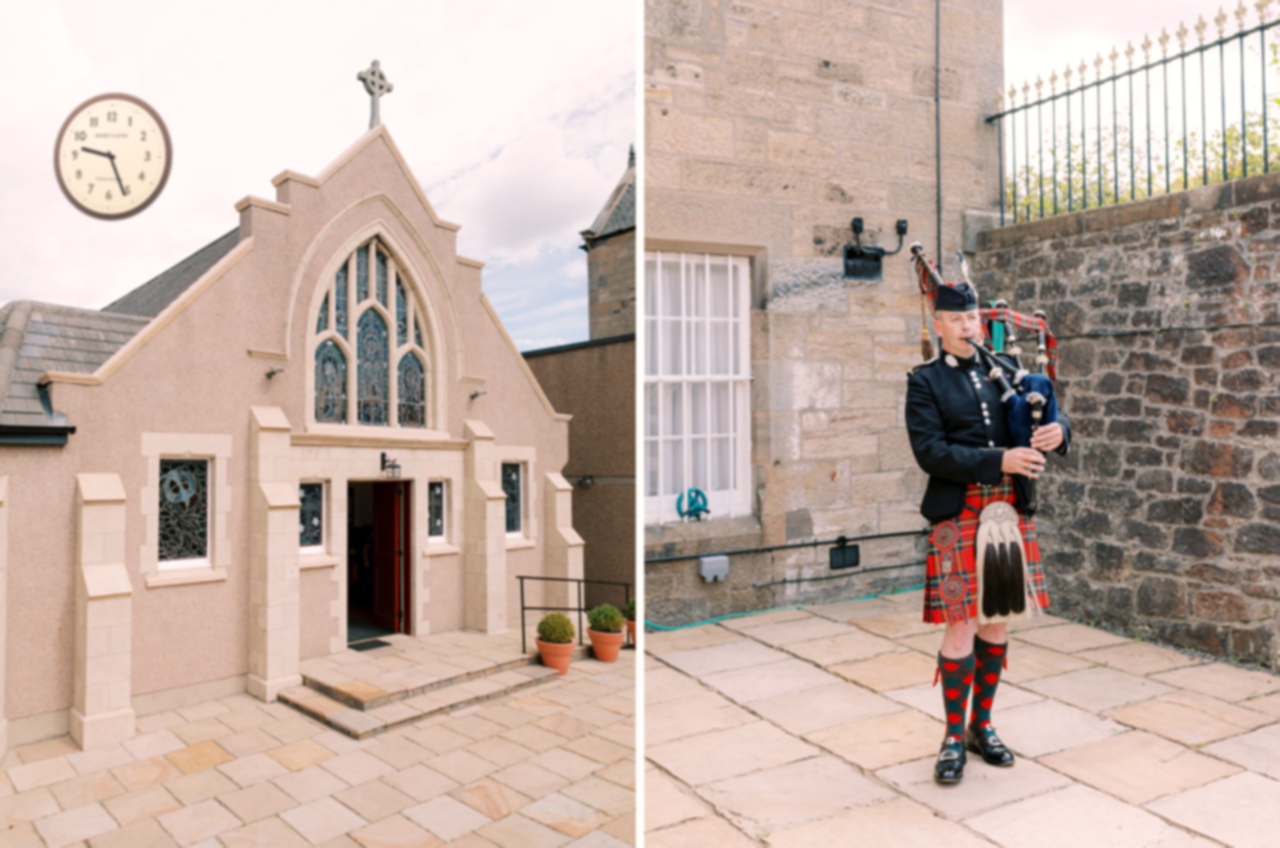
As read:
9:26
